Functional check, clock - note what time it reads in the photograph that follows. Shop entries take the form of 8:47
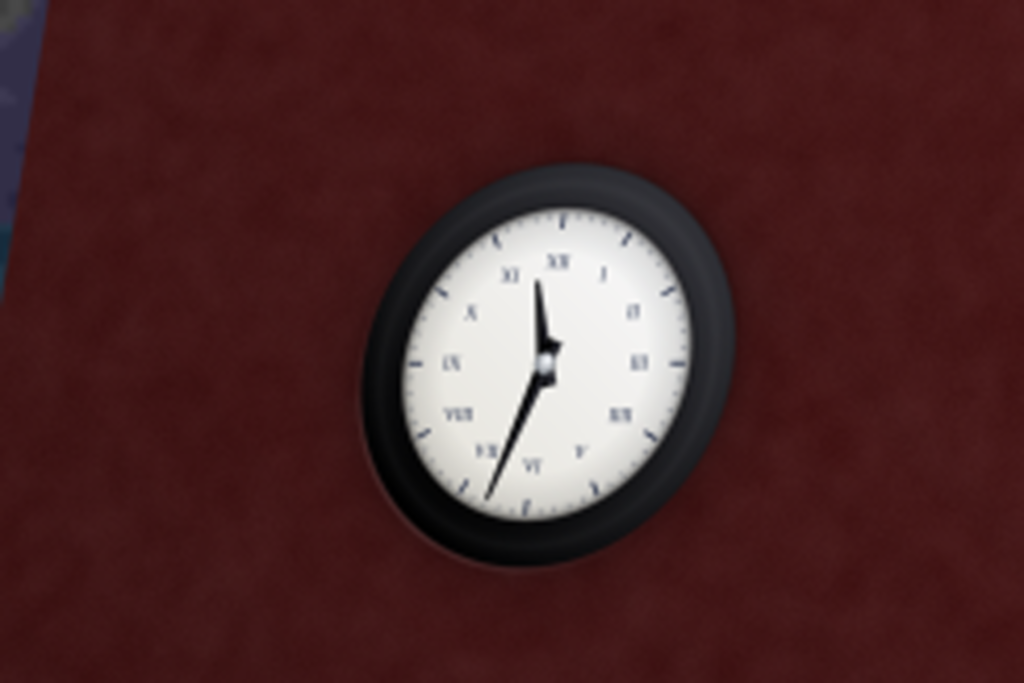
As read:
11:33
